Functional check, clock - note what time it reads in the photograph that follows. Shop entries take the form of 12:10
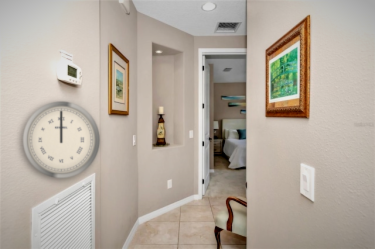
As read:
12:00
